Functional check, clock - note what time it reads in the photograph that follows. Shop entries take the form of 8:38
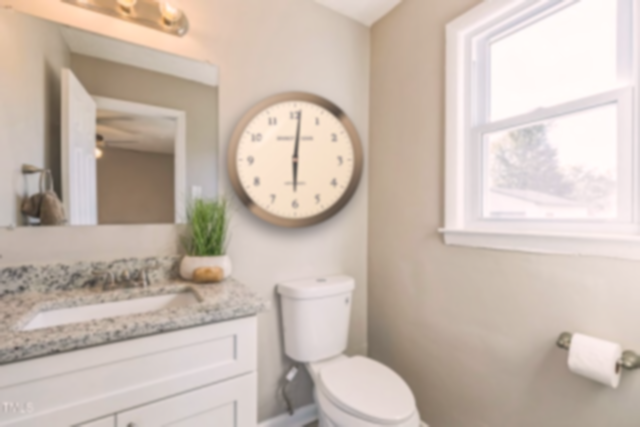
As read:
6:01
